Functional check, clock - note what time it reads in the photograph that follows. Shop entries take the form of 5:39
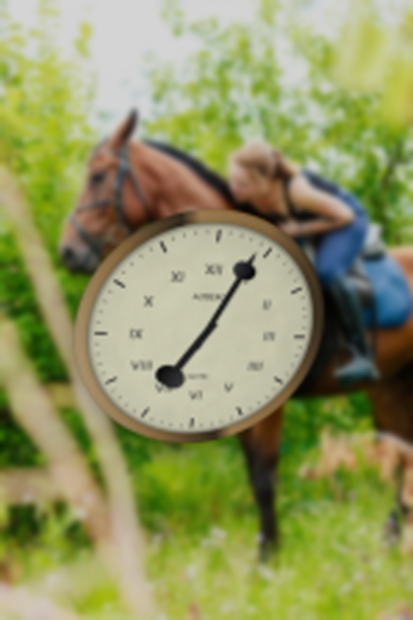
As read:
7:04
